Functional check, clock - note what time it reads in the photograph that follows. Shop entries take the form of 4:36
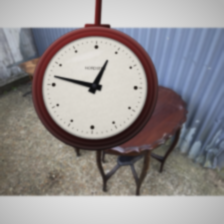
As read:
12:47
